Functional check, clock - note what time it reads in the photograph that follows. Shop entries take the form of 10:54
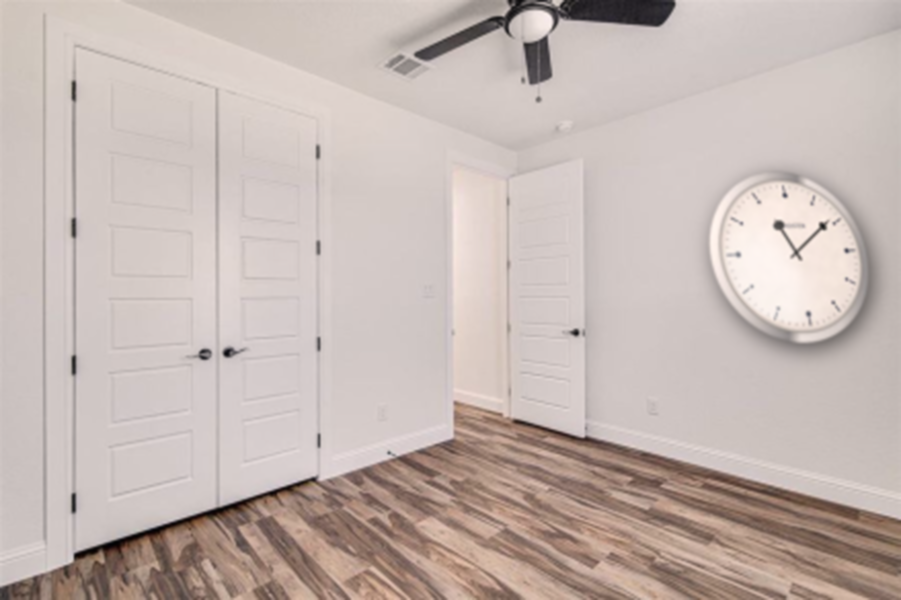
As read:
11:09
